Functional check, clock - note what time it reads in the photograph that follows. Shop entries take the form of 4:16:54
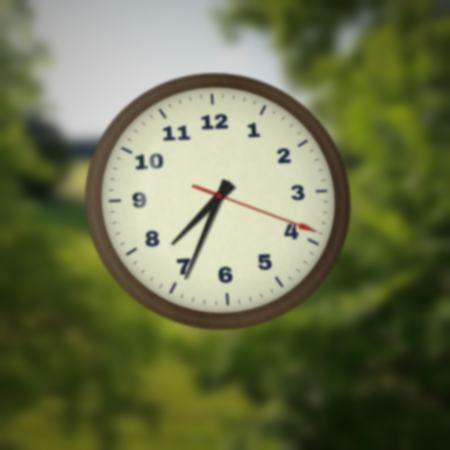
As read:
7:34:19
